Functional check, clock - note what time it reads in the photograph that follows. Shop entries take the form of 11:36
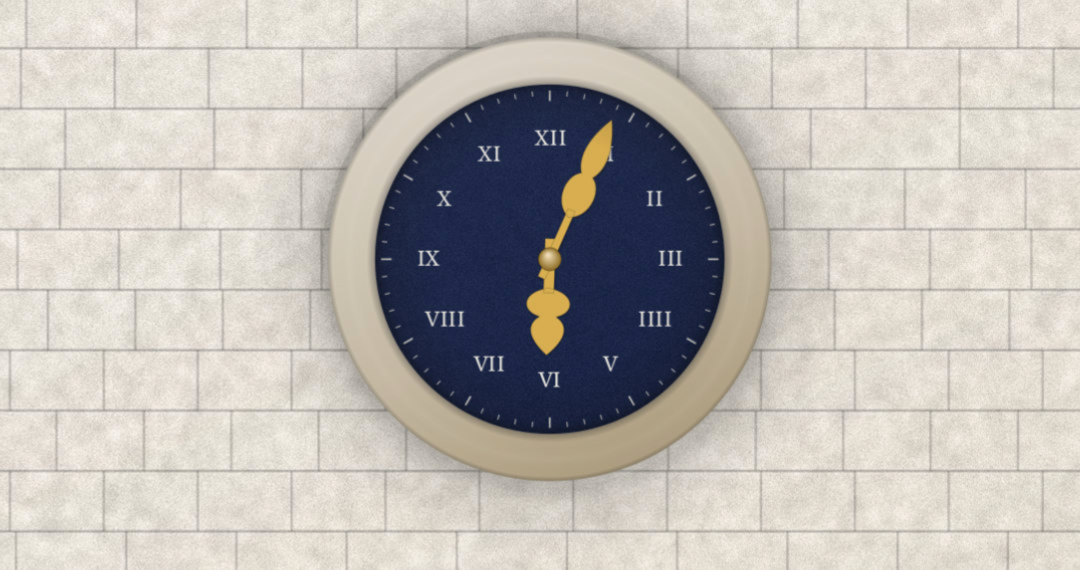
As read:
6:04
